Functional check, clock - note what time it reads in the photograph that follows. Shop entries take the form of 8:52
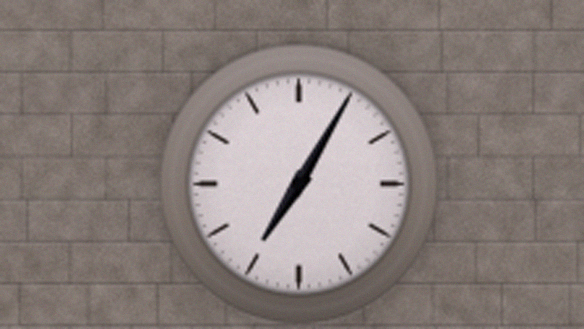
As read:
7:05
